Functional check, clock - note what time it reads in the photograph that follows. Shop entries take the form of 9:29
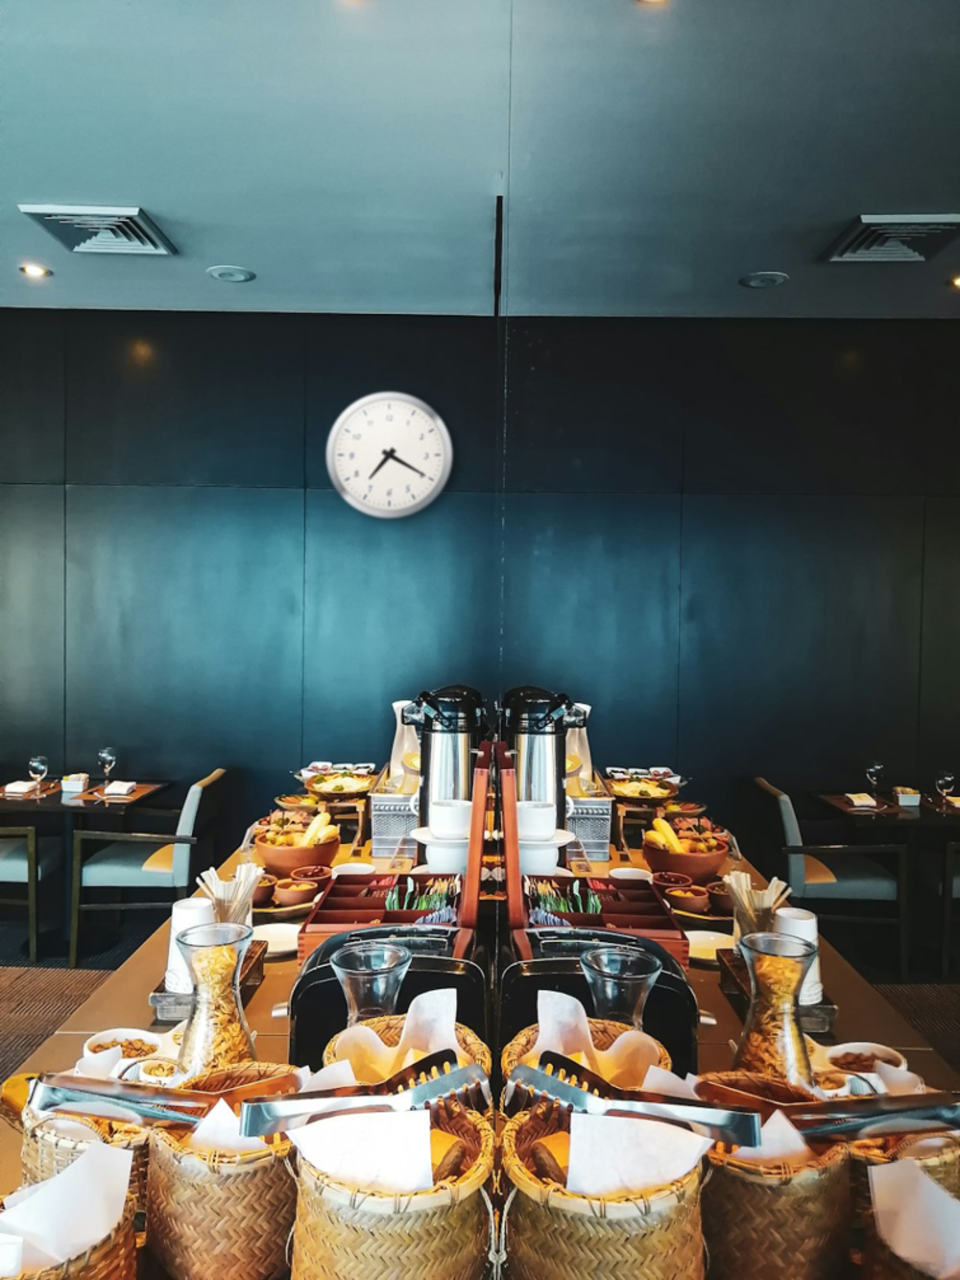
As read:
7:20
